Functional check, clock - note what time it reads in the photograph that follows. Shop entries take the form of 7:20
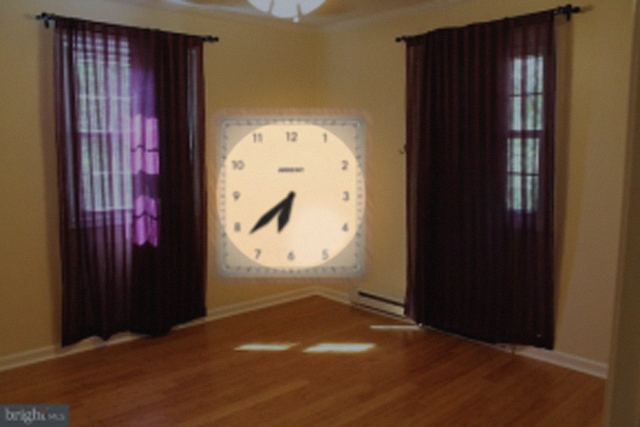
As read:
6:38
